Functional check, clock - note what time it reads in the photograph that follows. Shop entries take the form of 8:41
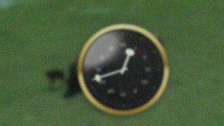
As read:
12:42
